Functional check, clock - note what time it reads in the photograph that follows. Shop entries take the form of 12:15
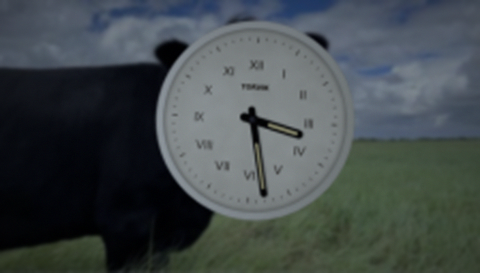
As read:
3:28
